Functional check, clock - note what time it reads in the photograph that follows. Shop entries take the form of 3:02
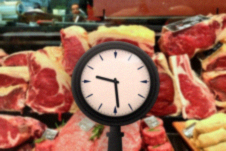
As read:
9:29
